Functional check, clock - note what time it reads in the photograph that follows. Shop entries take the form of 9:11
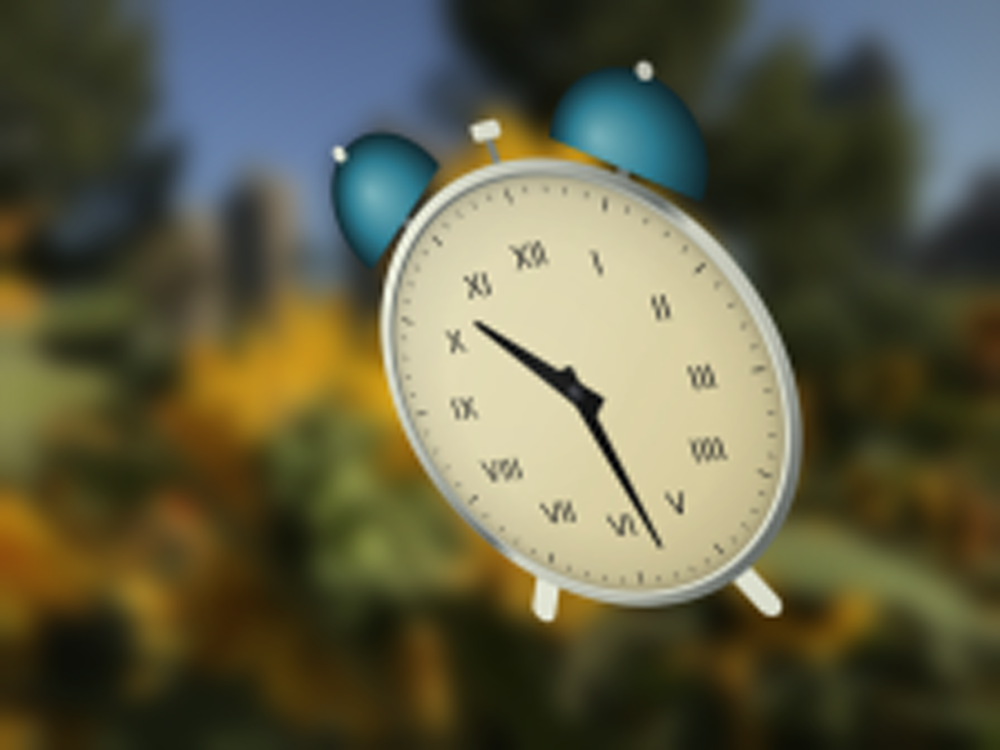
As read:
10:28
